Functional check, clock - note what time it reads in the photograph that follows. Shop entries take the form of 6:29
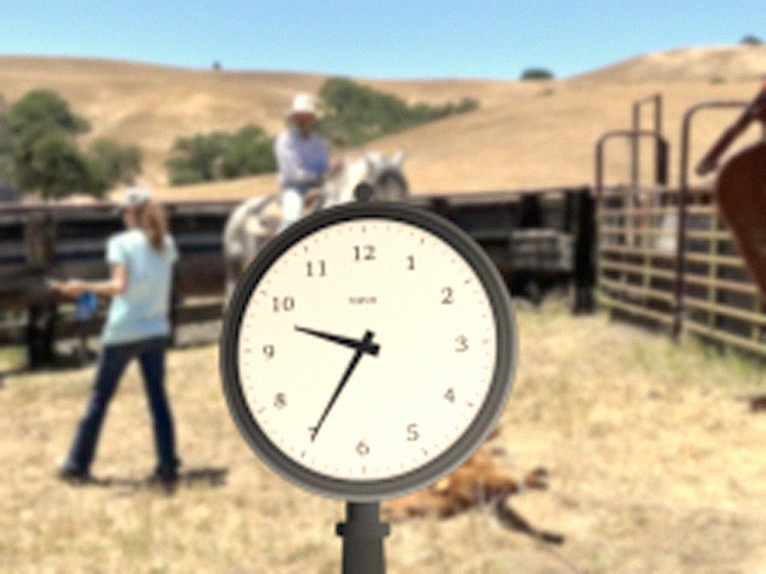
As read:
9:35
